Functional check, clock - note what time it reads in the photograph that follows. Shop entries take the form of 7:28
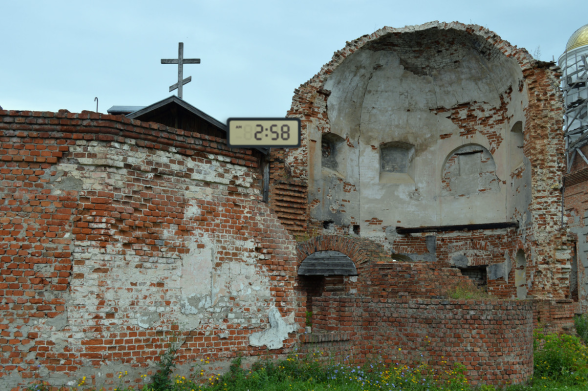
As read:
2:58
